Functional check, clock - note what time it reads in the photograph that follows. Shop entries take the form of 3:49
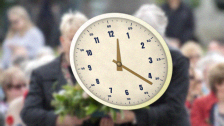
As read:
12:22
